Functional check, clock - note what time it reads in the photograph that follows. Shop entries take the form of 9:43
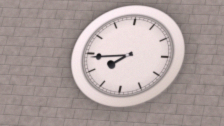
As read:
7:44
